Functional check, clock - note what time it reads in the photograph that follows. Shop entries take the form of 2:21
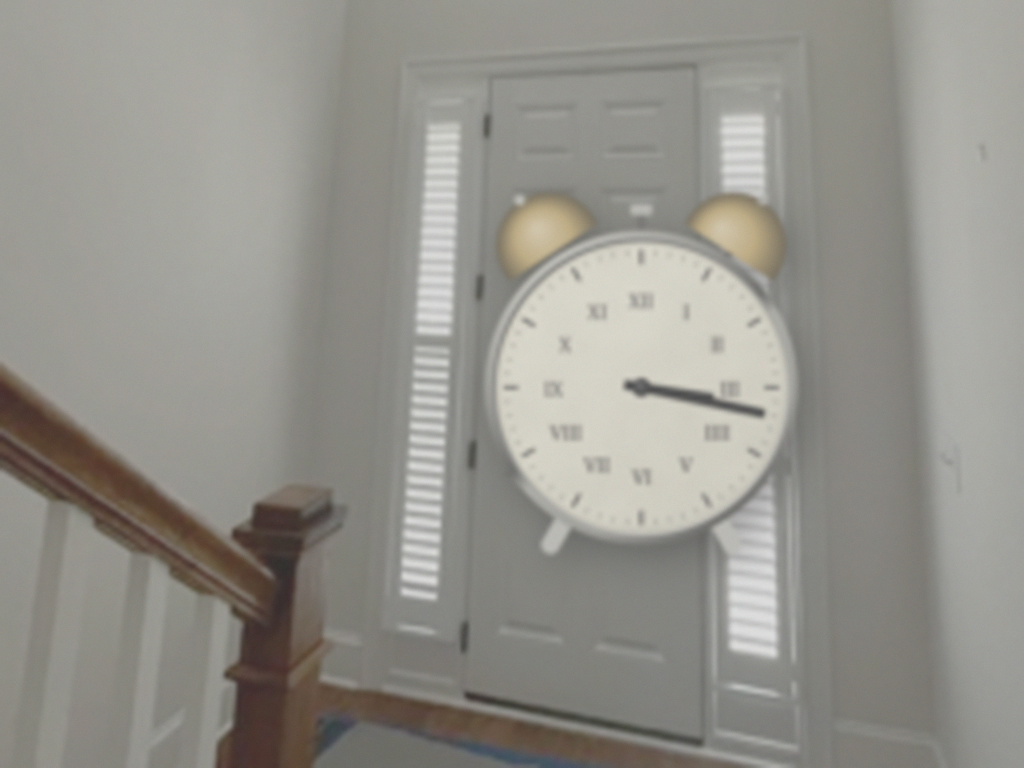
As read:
3:17
